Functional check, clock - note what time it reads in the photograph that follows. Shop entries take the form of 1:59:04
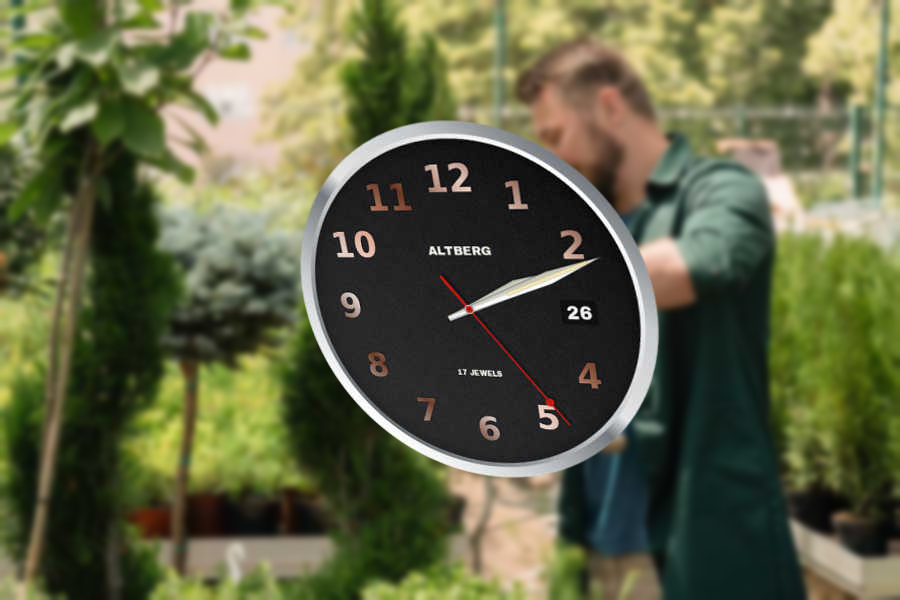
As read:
2:11:24
